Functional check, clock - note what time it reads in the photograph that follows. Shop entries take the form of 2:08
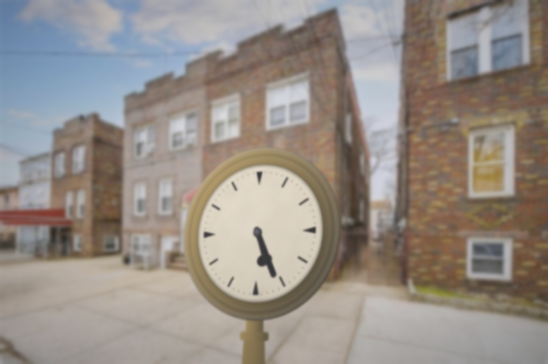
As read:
5:26
